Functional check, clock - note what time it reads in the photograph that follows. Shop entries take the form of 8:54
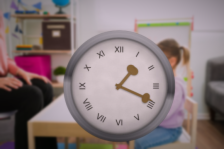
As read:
1:19
